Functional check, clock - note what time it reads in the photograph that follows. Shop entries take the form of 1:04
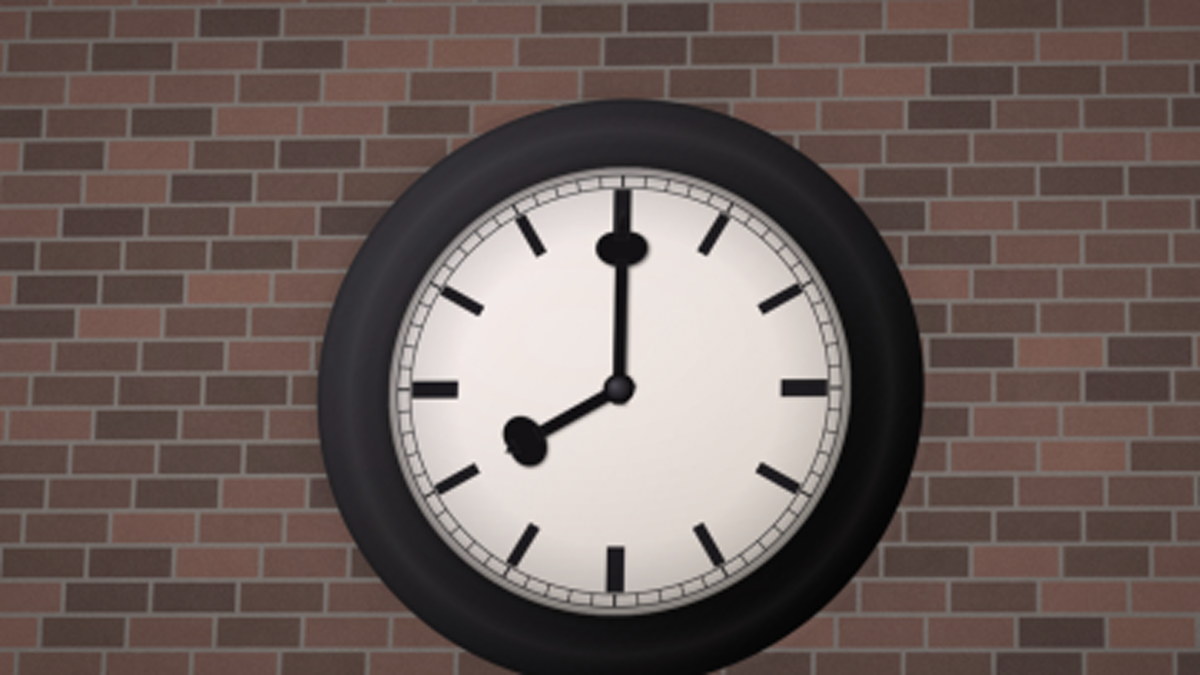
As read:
8:00
